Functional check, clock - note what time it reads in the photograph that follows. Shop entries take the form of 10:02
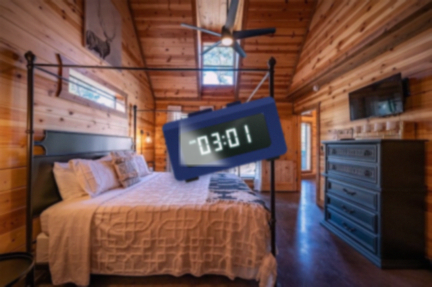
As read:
3:01
